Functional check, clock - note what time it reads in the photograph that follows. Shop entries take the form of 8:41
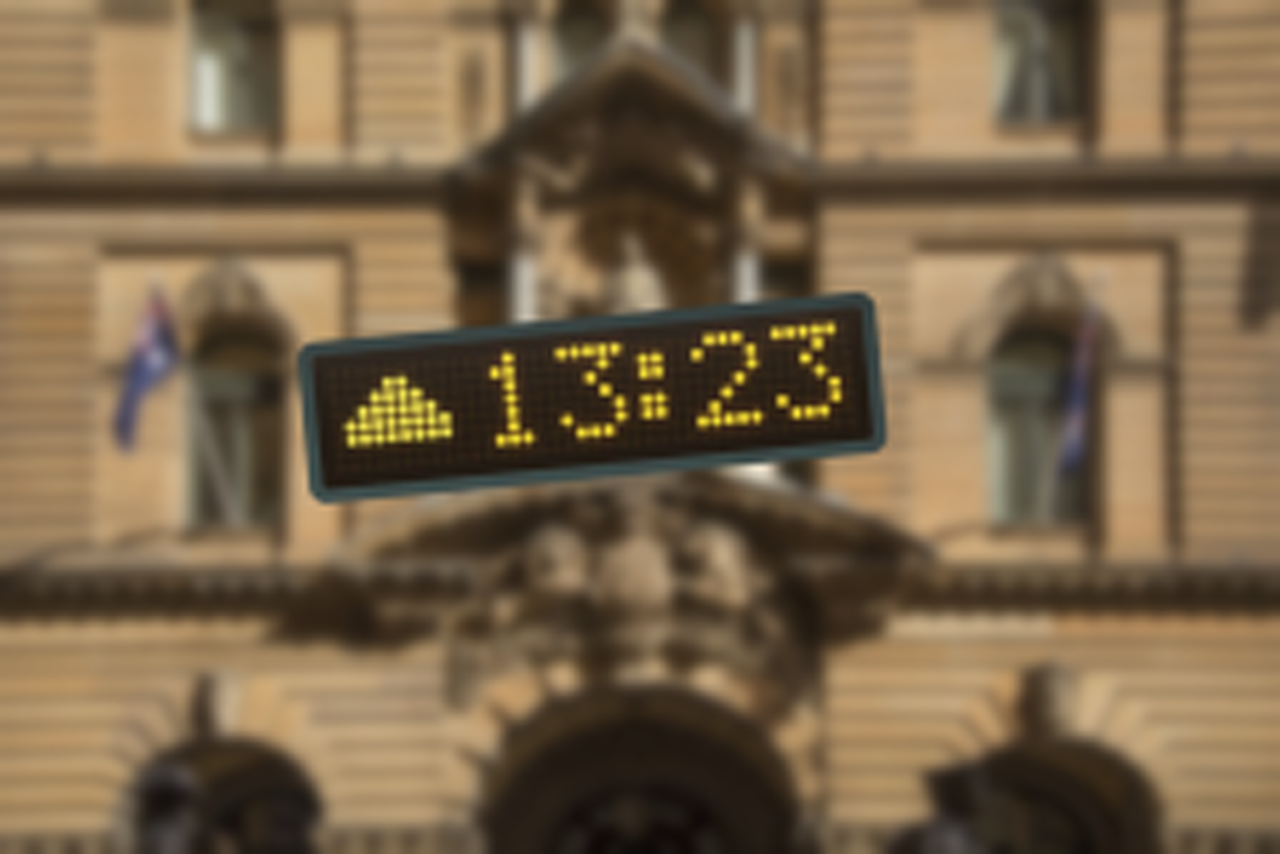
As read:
13:23
